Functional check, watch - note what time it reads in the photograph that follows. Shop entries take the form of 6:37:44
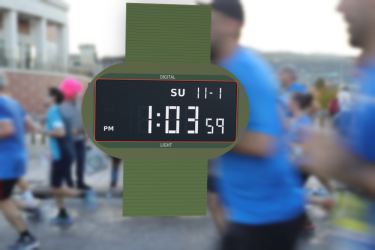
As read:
1:03:59
